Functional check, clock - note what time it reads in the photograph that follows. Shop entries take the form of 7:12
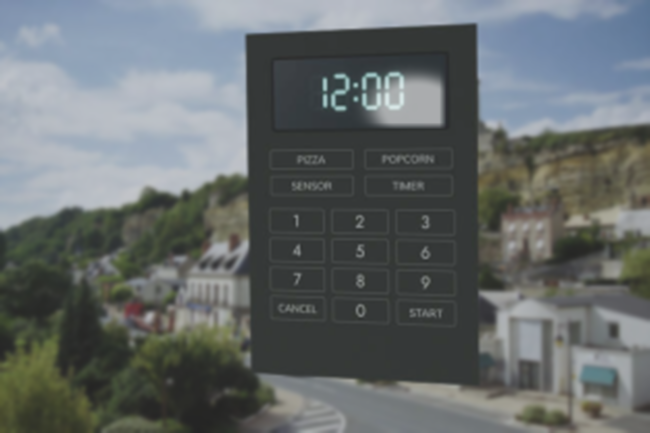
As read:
12:00
